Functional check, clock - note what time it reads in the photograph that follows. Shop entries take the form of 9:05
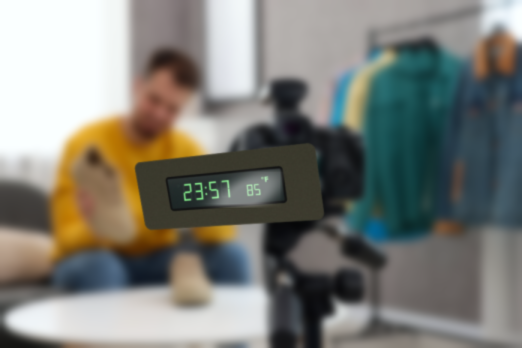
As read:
23:57
